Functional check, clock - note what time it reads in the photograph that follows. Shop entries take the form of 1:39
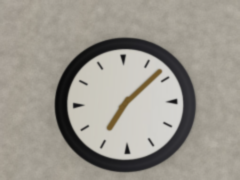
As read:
7:08
